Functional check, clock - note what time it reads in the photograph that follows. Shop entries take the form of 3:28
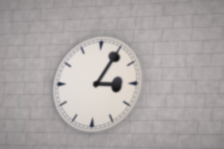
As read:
3:05
